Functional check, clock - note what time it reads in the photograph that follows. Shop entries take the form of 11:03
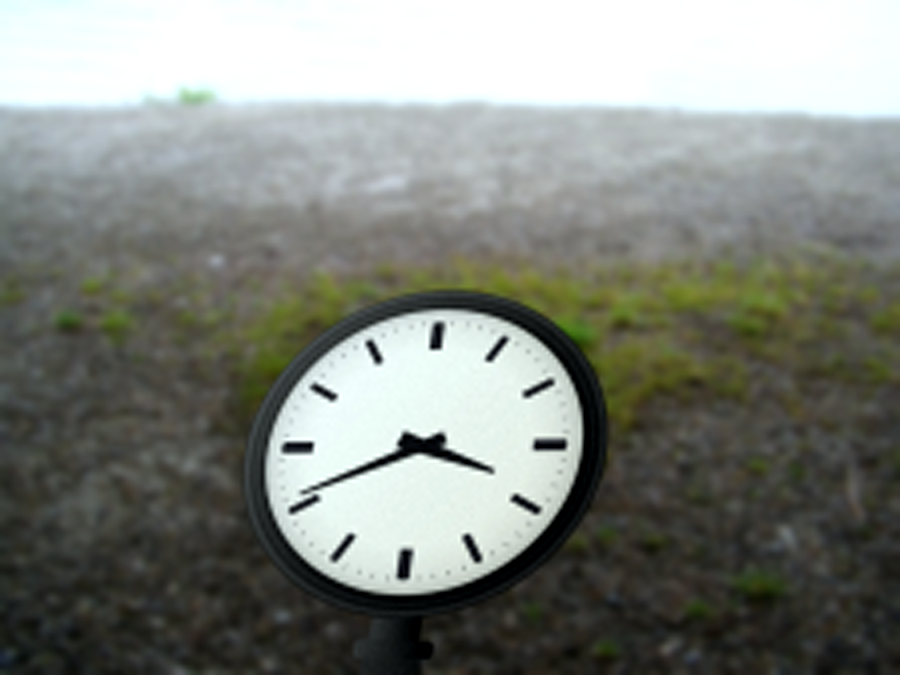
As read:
3:41
